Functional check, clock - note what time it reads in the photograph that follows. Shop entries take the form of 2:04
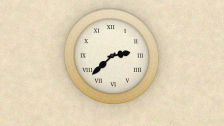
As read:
2:38
